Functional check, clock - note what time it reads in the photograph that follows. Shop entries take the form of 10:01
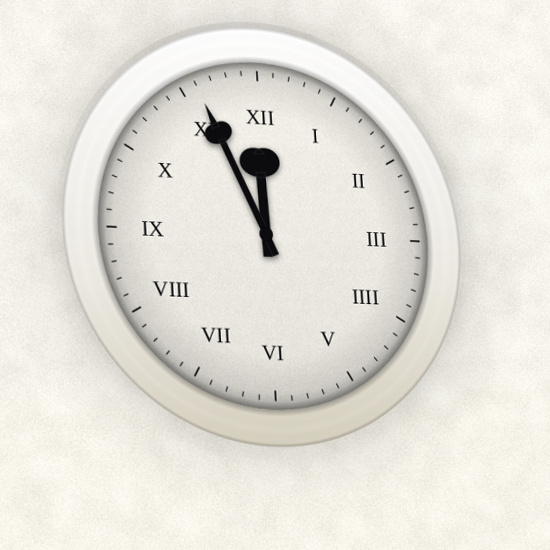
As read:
11:56
